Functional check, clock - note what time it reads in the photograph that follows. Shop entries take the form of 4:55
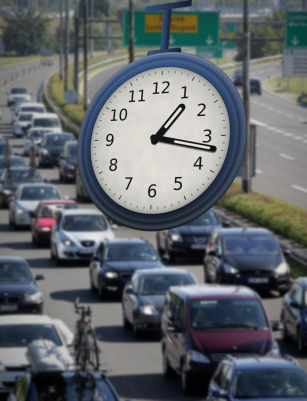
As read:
1:17
